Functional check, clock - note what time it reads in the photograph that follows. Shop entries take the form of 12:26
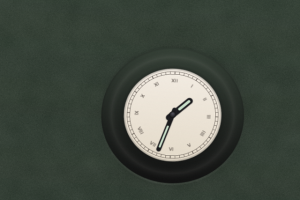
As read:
1:33
